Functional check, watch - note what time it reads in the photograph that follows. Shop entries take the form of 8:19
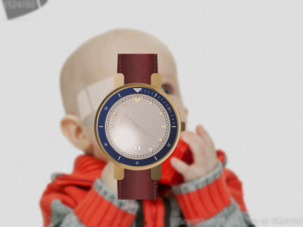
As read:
10:21
